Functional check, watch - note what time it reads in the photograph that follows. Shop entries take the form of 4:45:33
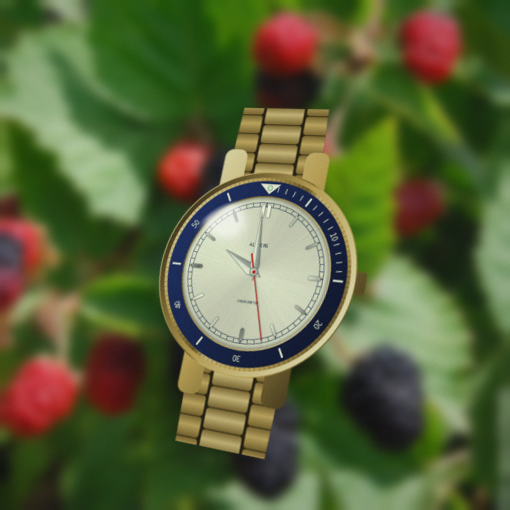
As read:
9:59:27
